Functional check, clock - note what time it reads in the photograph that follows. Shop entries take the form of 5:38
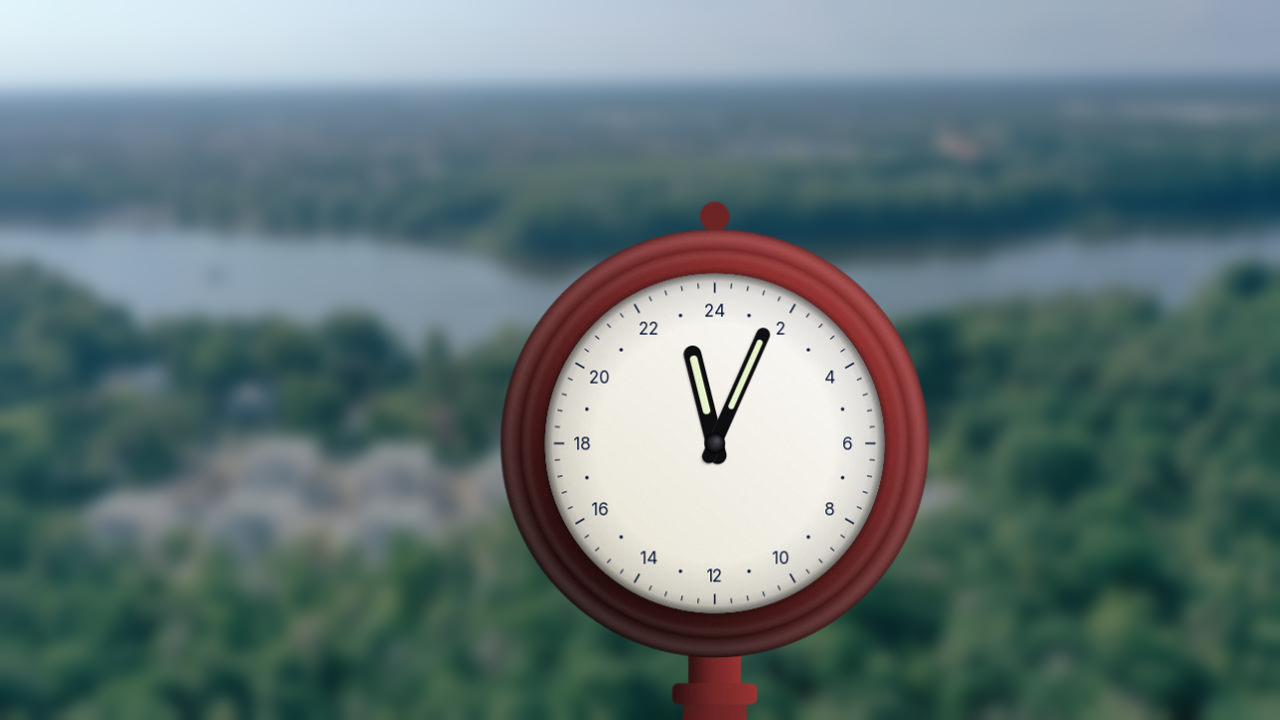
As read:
23:04
